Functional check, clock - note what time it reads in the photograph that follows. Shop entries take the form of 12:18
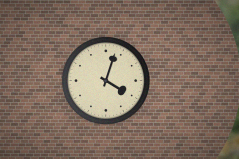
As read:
4:03
